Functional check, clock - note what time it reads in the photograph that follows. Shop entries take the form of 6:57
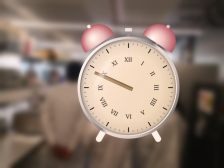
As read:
9:49
